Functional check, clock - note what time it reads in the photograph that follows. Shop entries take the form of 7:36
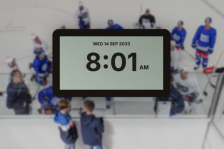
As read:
8:01
